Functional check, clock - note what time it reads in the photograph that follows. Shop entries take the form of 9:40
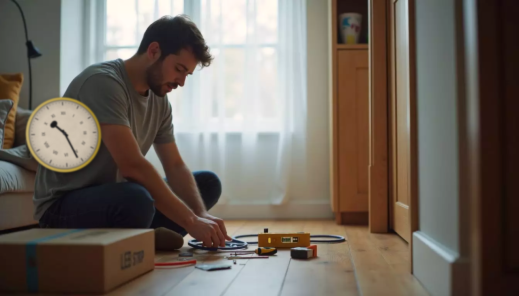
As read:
10:26
